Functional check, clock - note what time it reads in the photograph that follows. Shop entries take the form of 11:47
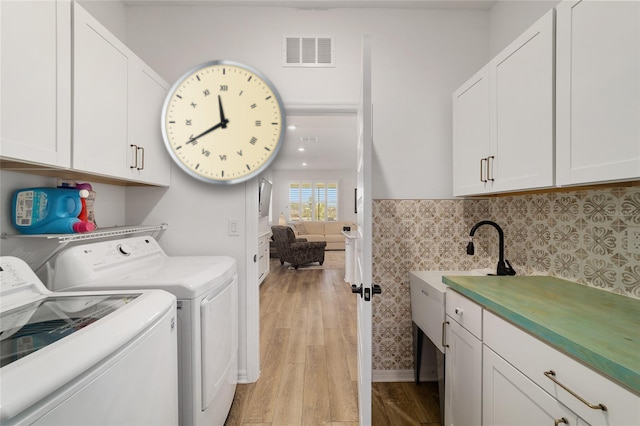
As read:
11:40
